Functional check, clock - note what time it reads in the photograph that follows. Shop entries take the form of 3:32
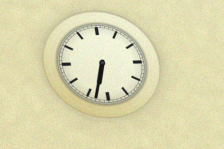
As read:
6:33
